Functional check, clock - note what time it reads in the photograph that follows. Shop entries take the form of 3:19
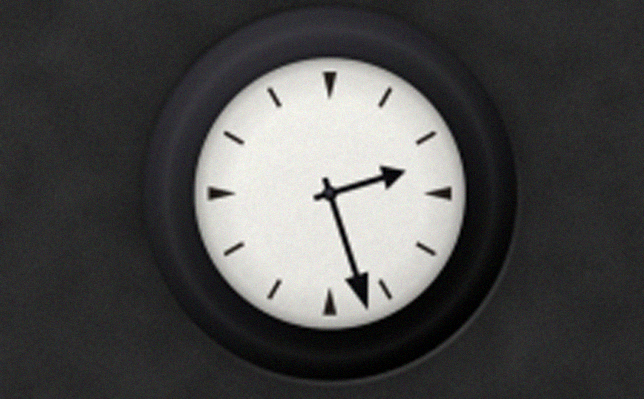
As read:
2:27
